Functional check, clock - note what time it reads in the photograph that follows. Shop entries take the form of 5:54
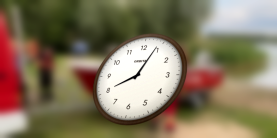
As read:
8:04
